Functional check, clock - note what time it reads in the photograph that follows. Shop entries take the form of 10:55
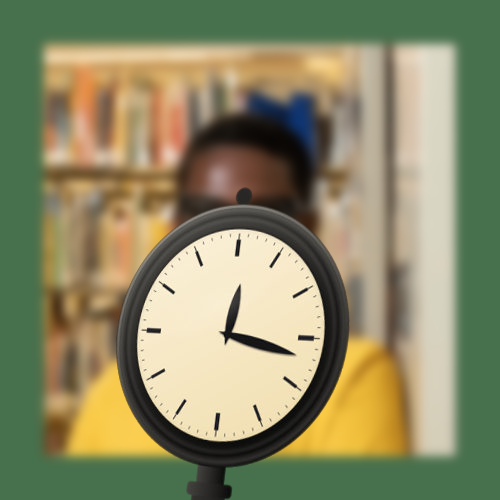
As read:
12:17
